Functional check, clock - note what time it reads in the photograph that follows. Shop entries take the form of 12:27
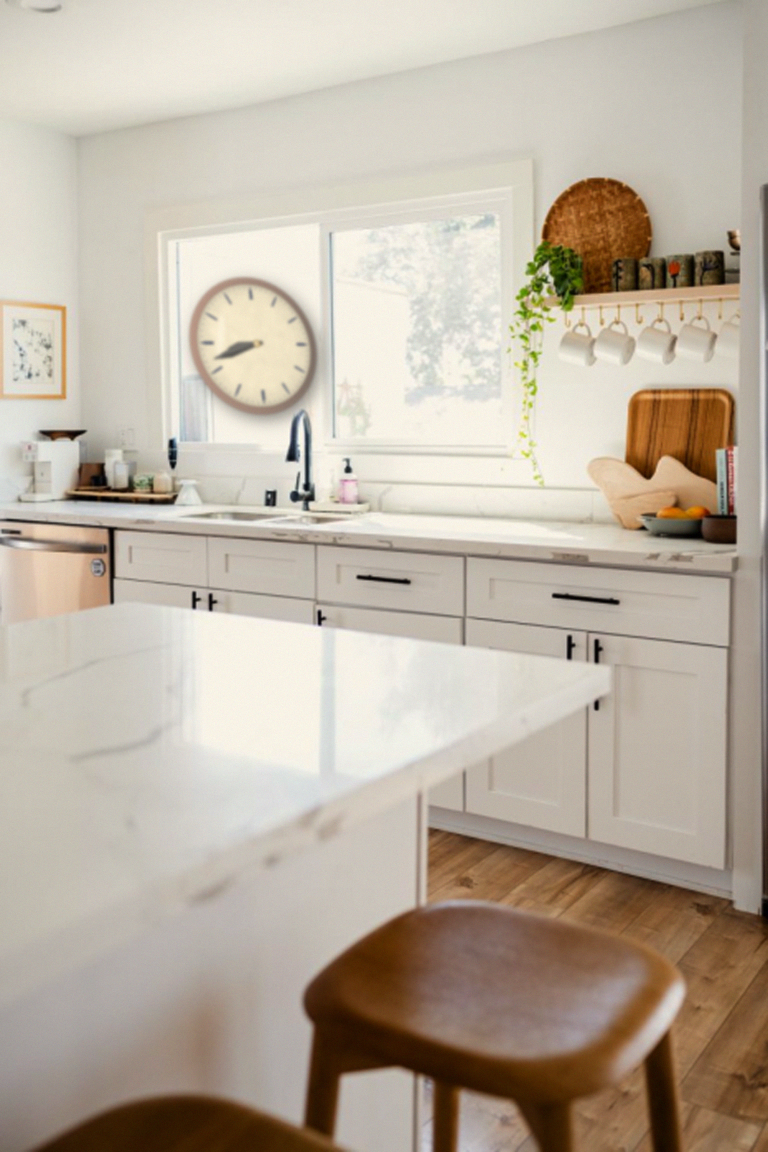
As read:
8:42
